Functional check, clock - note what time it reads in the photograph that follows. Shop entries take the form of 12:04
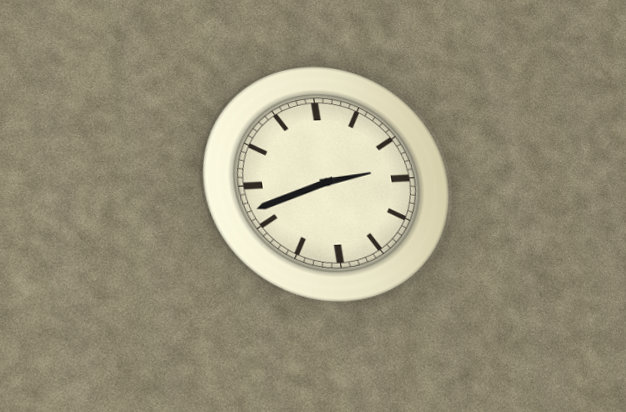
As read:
2:42
